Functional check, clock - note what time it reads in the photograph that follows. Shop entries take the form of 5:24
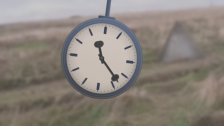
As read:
11:23
